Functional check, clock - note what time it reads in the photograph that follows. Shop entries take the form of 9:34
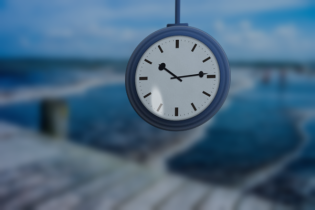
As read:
10:14
